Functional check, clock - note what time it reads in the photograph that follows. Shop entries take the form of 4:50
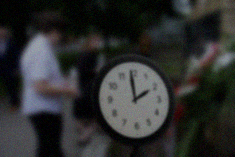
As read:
1:59
